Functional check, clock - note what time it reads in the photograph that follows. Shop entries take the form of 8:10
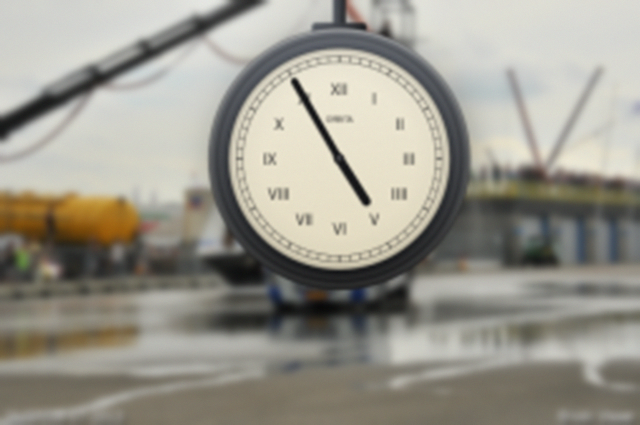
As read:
4:55
